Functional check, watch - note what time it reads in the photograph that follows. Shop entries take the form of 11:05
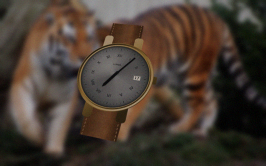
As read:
7:06
